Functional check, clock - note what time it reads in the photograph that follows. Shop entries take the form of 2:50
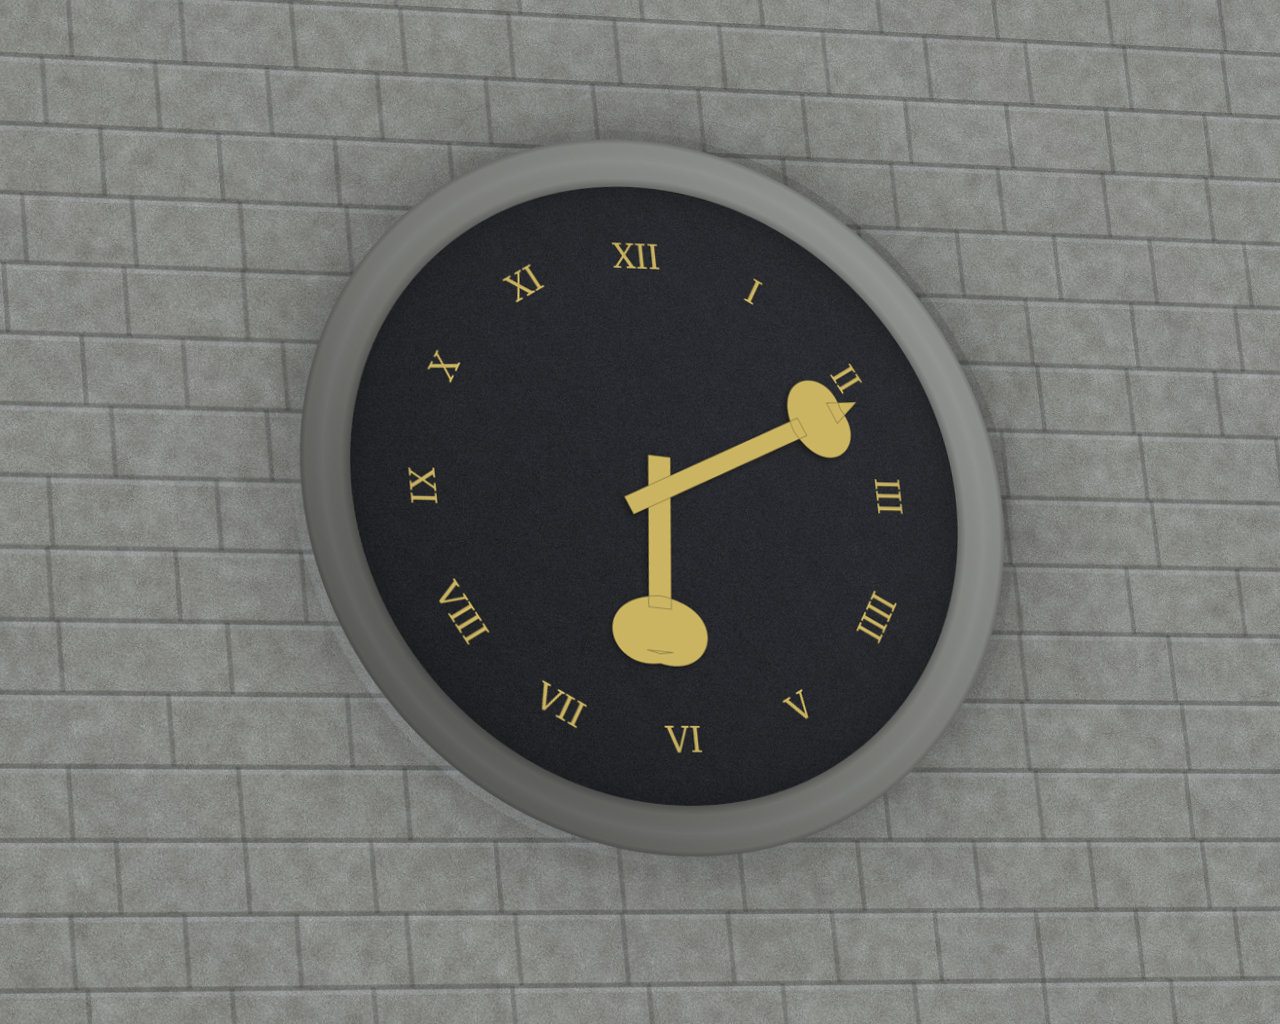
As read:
6:11
